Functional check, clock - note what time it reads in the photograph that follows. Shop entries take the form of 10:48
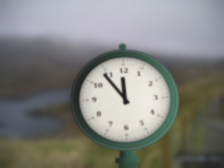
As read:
11:54
